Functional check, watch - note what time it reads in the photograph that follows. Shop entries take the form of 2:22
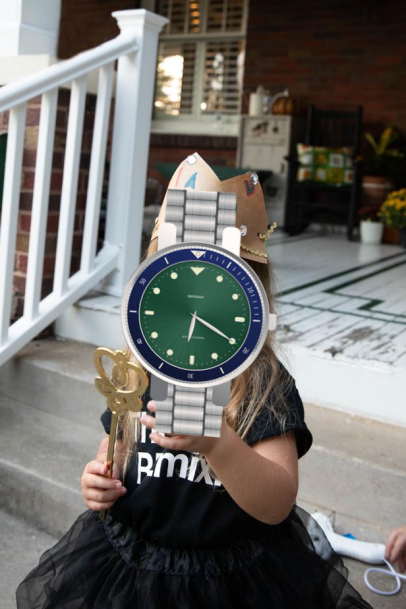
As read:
6:20
